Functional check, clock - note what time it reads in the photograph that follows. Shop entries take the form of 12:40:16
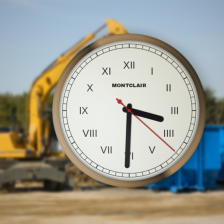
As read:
3:30:22
